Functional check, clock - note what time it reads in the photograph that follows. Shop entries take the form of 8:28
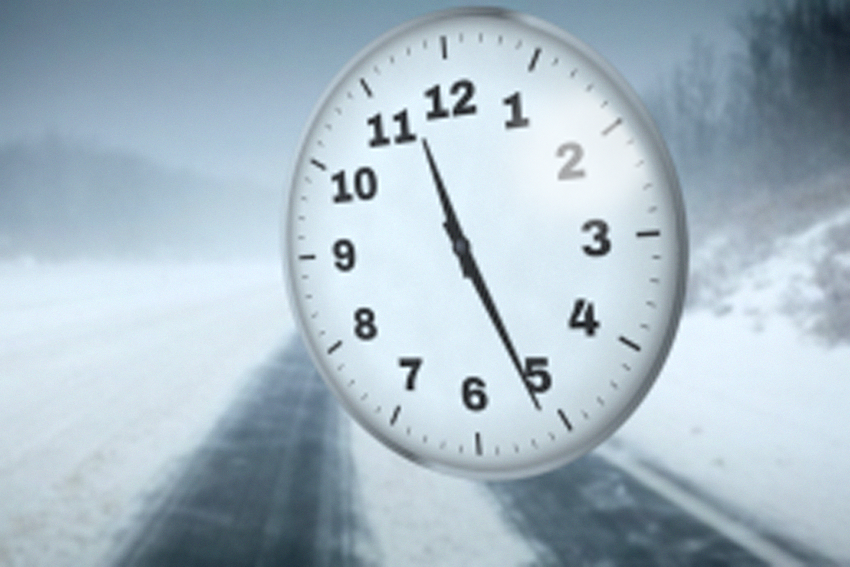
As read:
11:26
